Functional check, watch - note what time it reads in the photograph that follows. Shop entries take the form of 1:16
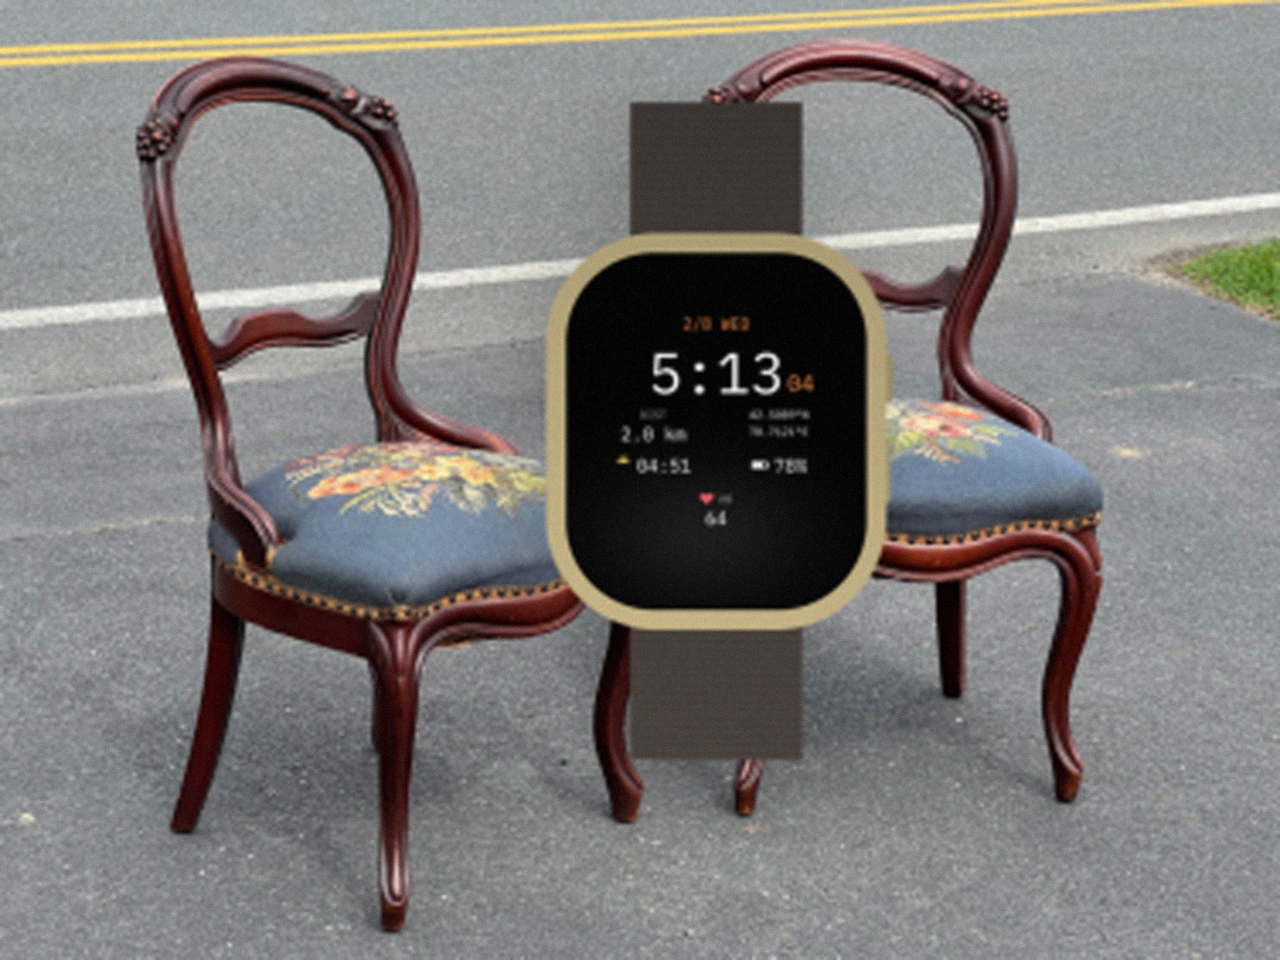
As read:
5:13
